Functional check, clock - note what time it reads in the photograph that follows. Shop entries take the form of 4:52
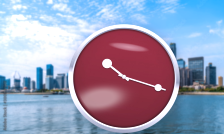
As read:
10:18
